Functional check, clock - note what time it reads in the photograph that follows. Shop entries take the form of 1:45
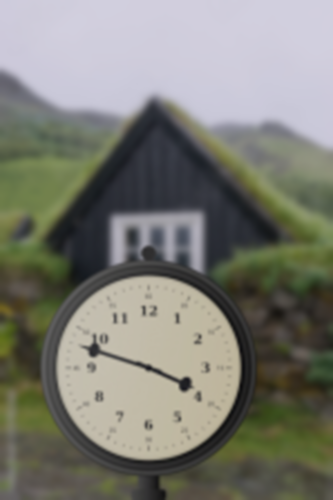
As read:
3:48
